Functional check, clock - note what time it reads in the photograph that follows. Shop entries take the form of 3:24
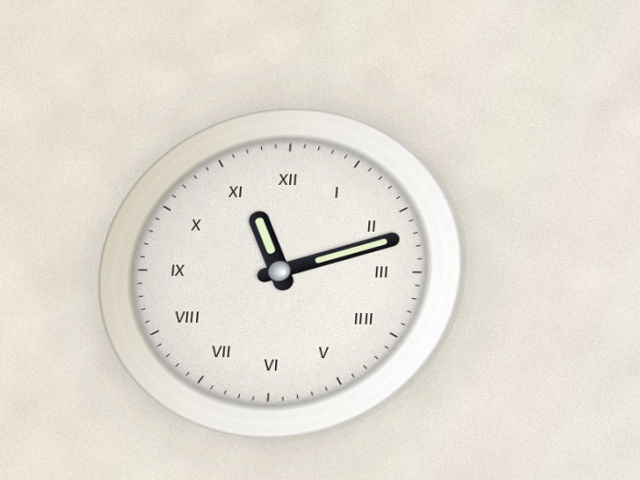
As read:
11:12
